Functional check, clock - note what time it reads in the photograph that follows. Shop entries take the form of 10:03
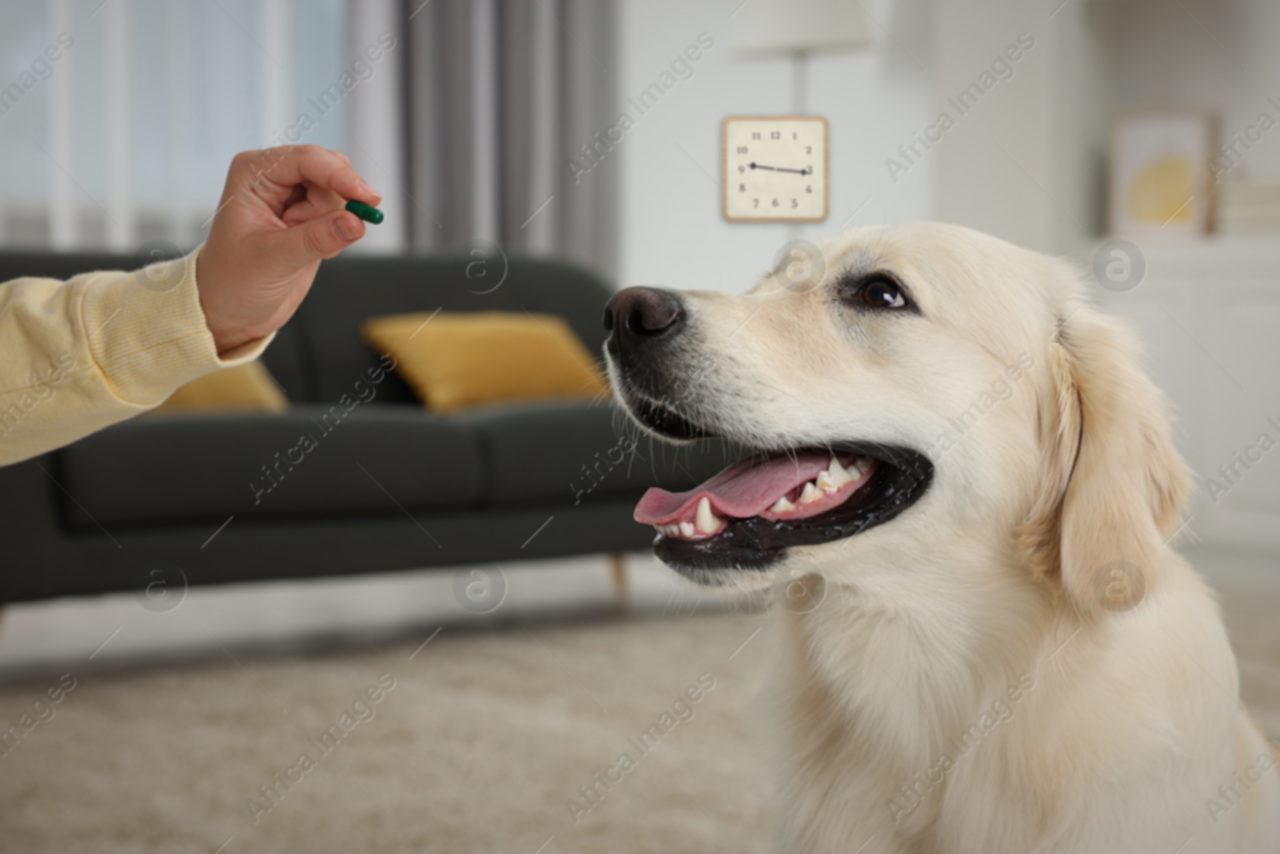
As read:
9:16
